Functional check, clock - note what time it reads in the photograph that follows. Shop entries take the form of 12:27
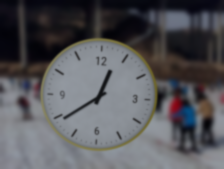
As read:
12:39
